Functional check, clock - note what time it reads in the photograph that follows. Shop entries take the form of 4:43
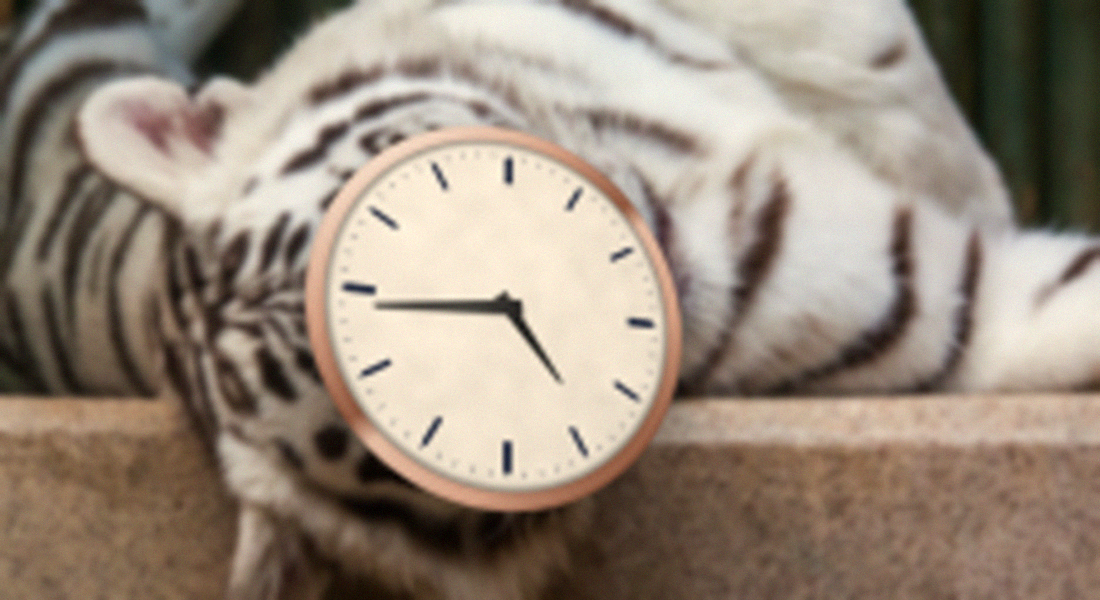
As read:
4:44
